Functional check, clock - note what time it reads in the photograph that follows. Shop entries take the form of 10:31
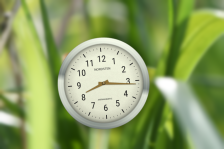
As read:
8:16
